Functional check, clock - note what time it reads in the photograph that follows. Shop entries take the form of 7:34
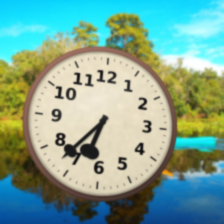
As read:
6:37
